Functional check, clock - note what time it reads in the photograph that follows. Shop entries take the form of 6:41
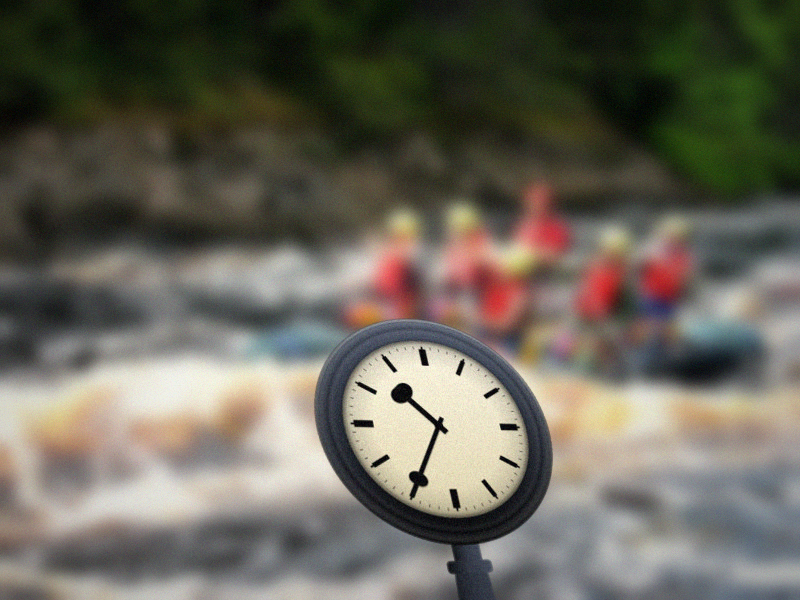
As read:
10:35
